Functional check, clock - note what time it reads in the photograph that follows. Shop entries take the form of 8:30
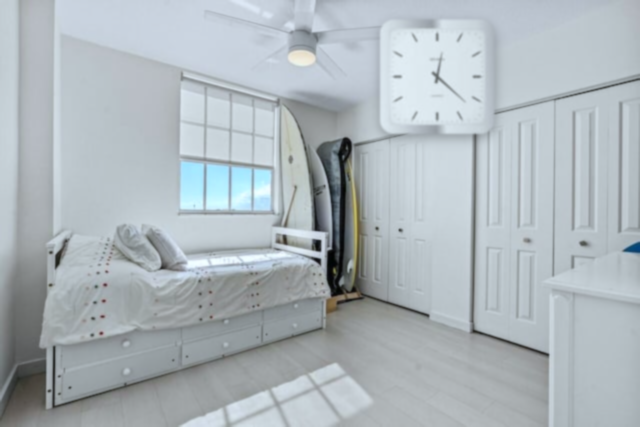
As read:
12:22
